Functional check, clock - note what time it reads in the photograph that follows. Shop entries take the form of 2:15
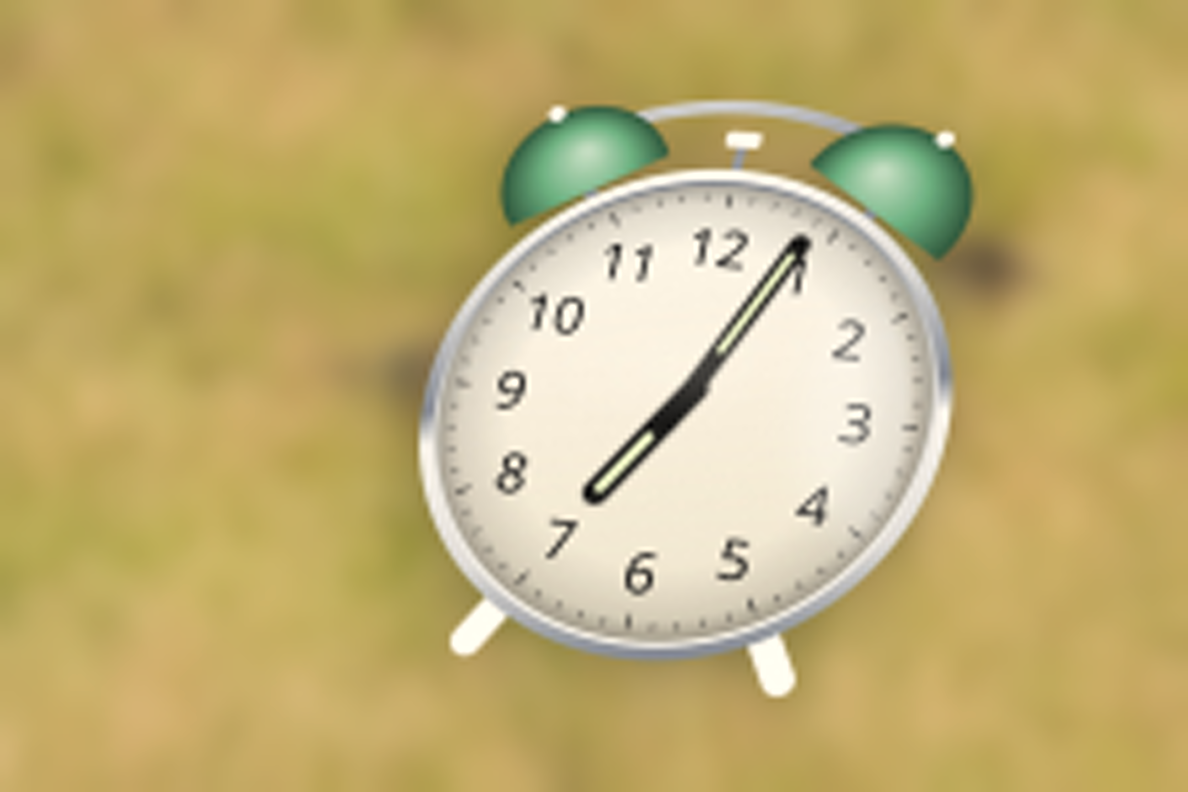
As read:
7:04
